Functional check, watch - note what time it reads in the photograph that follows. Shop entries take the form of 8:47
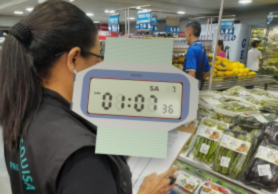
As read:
1:07
